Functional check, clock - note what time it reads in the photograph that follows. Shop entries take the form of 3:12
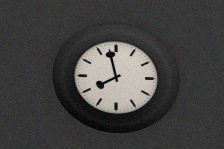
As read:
7:58
